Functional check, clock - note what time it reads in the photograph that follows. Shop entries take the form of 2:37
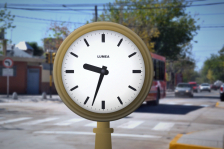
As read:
9:33
